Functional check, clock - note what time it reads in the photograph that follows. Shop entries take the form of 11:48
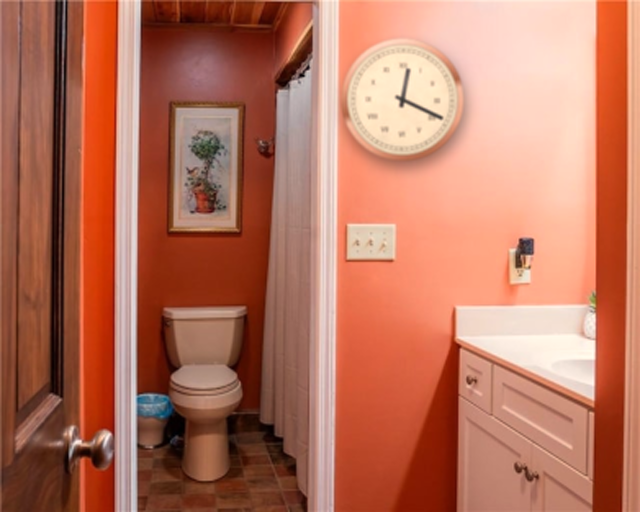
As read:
12:19
